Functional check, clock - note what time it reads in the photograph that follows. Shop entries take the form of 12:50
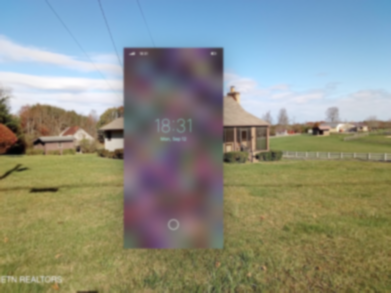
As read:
18:31
